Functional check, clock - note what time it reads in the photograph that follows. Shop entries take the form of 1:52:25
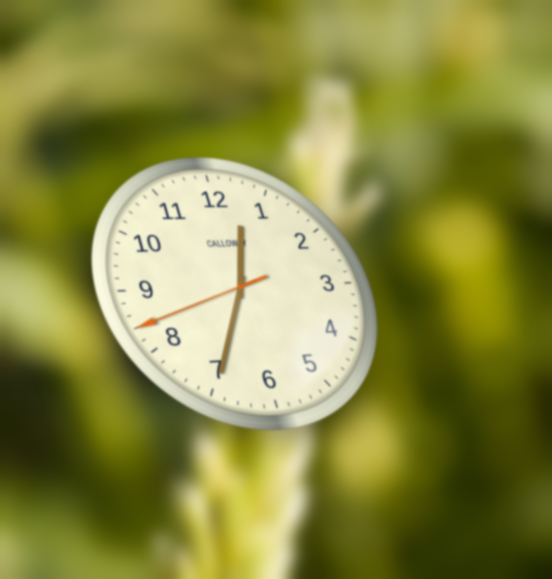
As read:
12:34:42
